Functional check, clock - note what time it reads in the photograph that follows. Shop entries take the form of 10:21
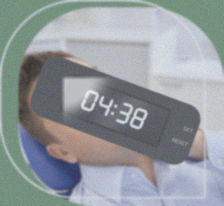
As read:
4:38
